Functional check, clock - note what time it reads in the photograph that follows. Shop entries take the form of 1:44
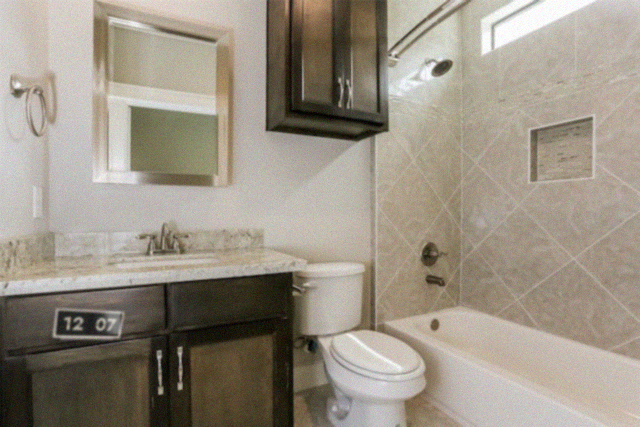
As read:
12:07
